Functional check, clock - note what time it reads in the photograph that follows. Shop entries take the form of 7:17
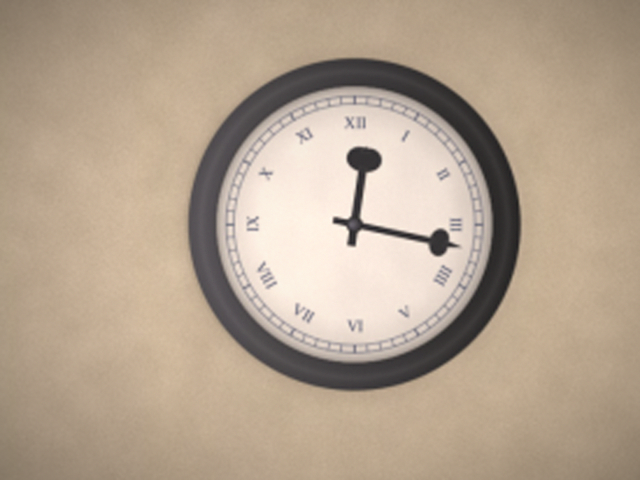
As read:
12:17
